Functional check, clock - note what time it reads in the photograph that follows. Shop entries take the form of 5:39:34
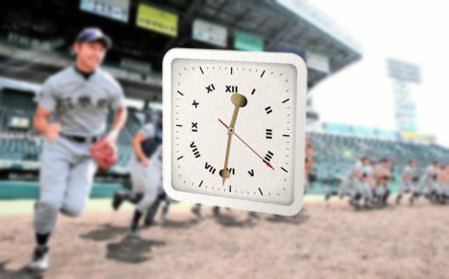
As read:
12:31:21
